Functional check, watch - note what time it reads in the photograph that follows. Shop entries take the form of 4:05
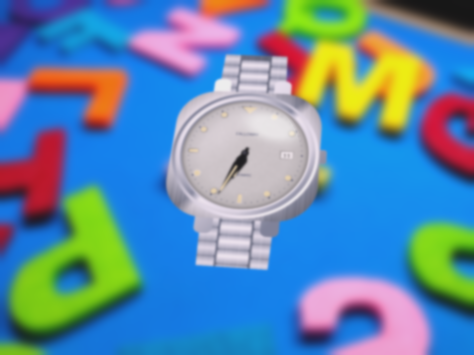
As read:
6:34
